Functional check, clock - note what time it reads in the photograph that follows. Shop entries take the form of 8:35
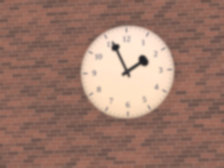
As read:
1:56
